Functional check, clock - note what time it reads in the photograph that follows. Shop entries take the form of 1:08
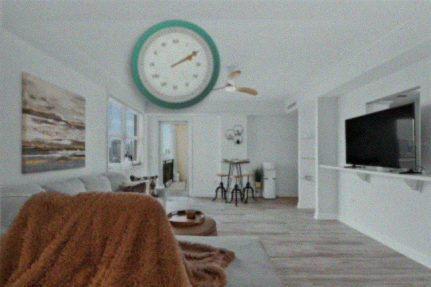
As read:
2:10
